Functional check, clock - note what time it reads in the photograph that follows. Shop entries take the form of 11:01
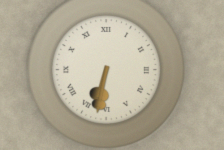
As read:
6:32
